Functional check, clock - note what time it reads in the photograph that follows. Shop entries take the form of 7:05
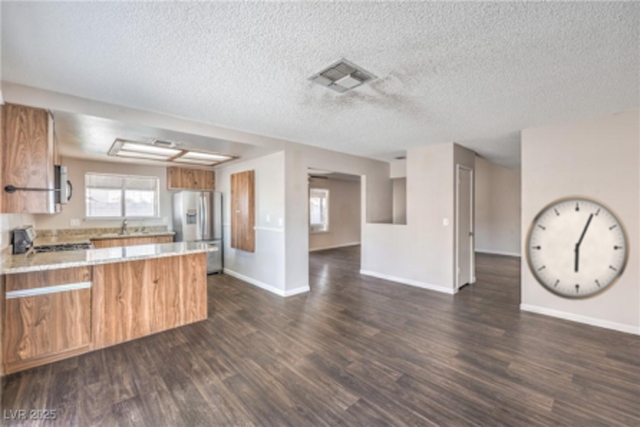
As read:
6:04
